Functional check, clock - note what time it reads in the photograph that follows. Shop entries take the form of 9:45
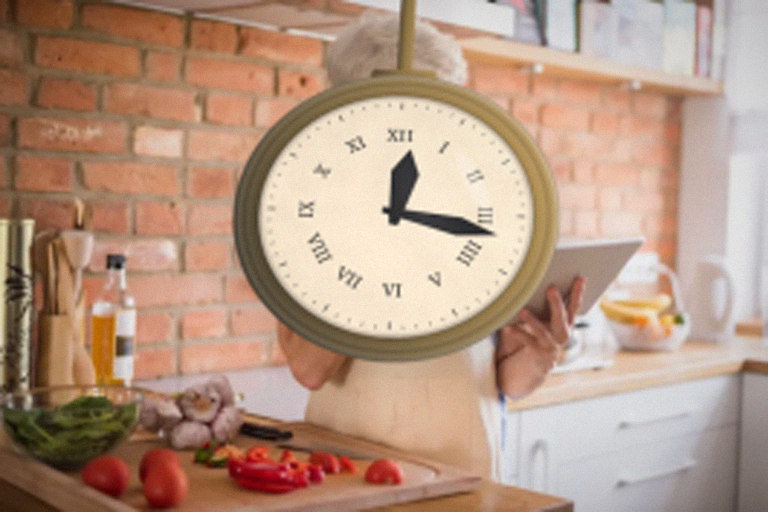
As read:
12:17
